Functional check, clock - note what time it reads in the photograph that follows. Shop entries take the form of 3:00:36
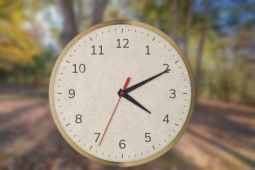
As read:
4:10:34
